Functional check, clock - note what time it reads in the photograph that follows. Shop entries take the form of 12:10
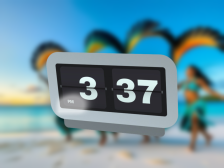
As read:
3:37
